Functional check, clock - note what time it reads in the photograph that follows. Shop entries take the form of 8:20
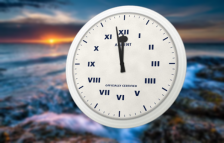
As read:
11:58
